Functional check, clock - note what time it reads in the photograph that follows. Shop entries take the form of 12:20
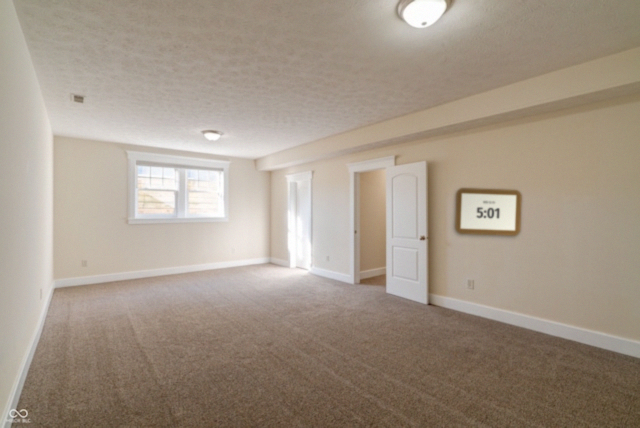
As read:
5:01
